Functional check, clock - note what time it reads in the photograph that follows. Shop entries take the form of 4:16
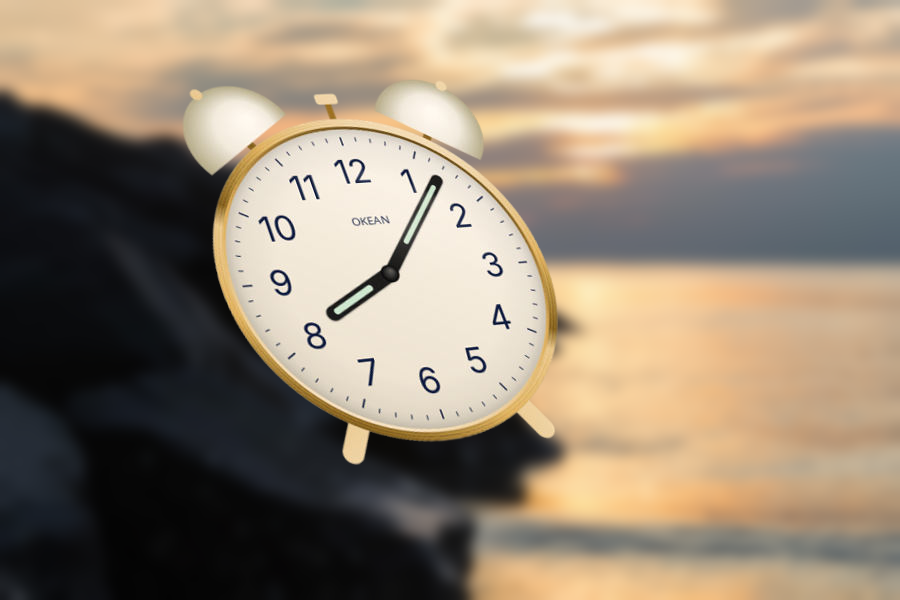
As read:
8:07
